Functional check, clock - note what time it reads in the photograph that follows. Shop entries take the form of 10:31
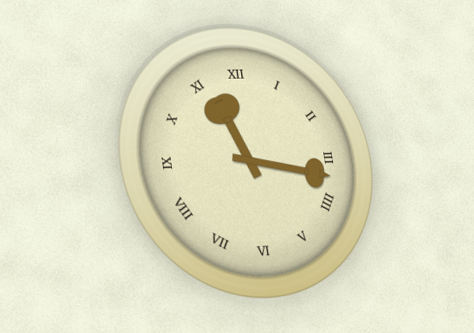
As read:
11:17
